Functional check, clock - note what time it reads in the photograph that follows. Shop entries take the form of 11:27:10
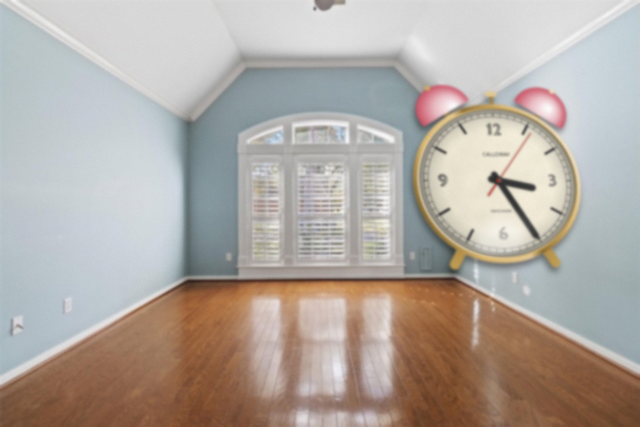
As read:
3:25:06
